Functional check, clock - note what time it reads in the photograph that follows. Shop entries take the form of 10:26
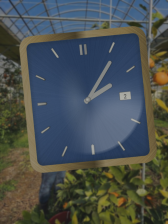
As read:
2:06
